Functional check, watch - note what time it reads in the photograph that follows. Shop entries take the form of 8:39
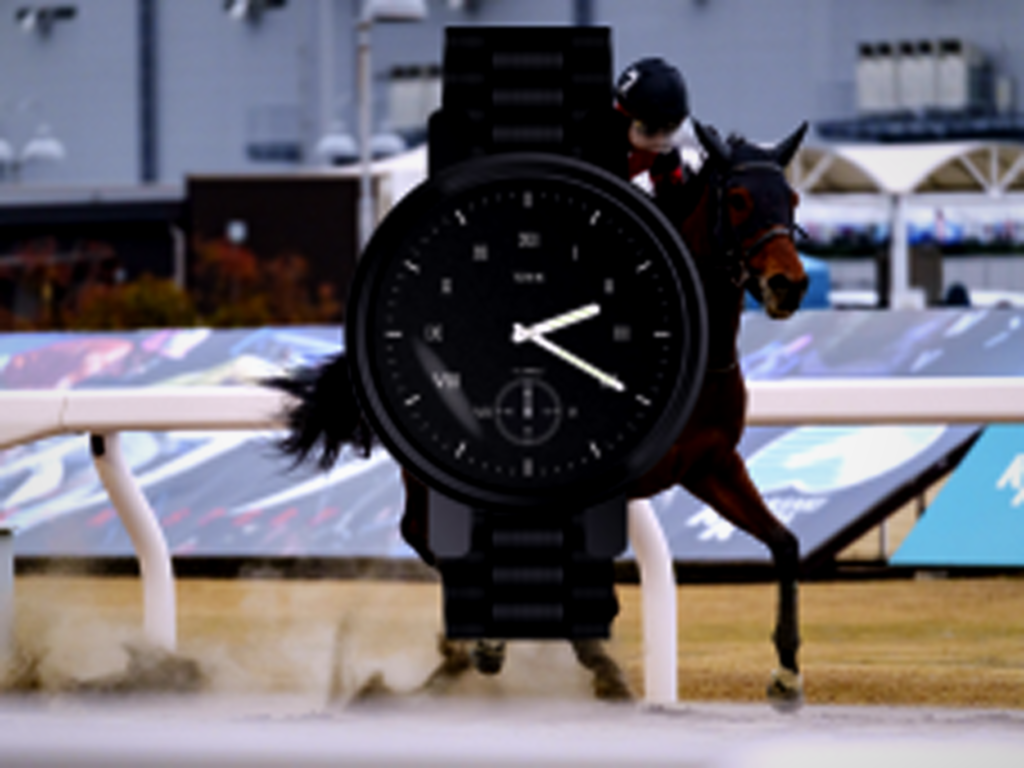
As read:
2:20
